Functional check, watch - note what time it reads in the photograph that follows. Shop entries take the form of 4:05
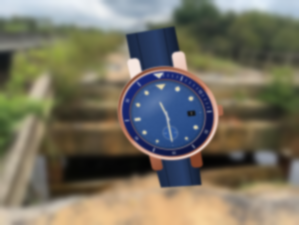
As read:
11:30
